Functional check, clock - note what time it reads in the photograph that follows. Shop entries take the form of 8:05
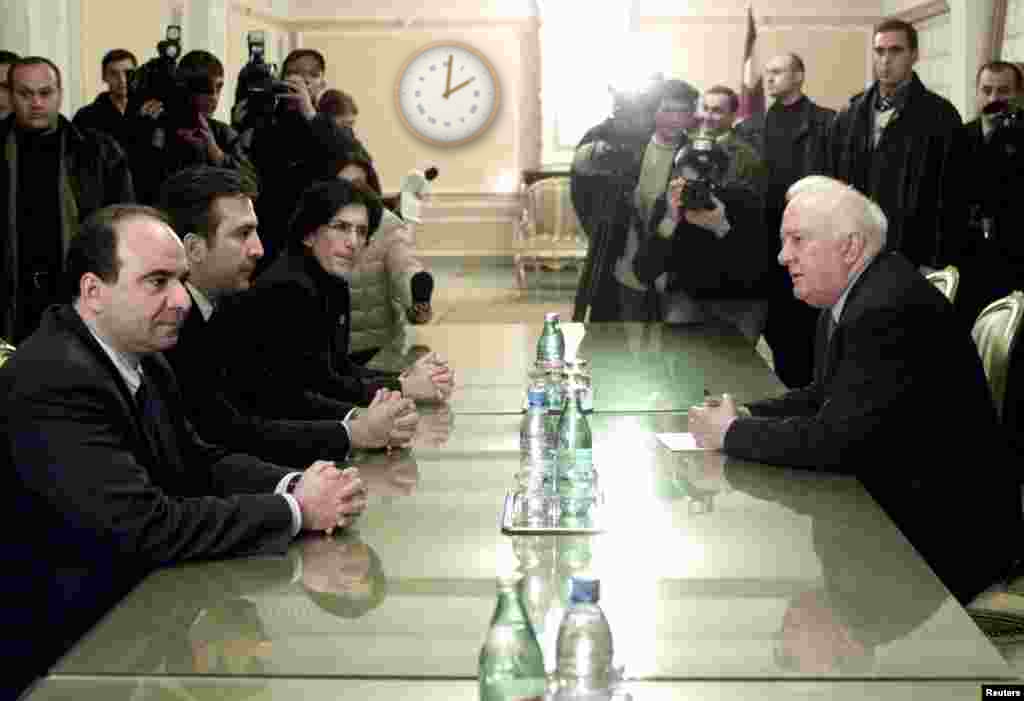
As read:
2:01
